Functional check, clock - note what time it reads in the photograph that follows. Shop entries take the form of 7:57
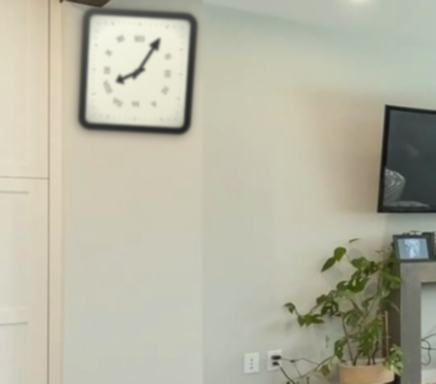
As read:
8:05
